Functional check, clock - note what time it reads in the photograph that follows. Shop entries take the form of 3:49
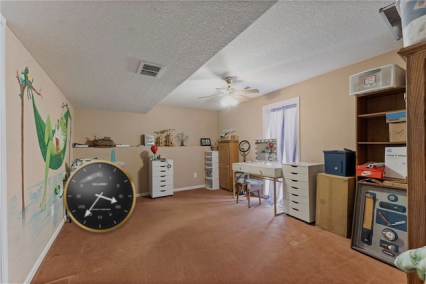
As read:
3:36
